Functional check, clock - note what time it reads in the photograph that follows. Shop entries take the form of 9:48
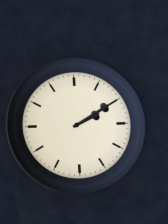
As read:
2:10
